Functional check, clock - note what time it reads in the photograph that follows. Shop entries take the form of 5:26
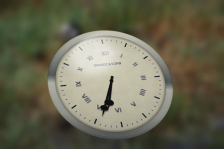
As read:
6:34
